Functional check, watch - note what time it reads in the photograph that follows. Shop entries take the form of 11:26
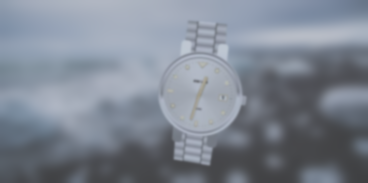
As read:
12:32
